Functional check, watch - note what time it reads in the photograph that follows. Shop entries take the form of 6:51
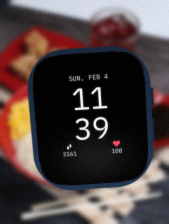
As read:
11:39
